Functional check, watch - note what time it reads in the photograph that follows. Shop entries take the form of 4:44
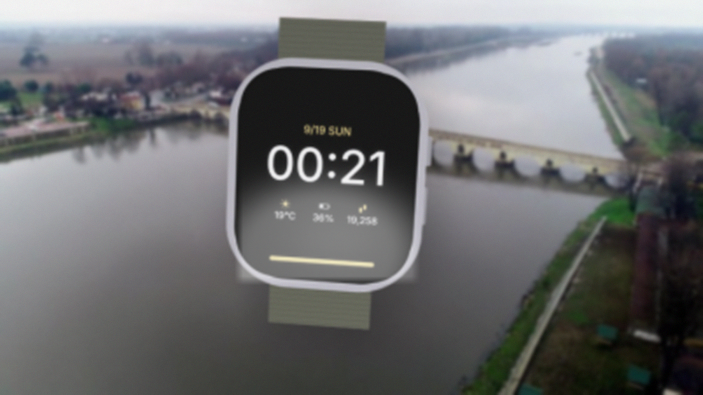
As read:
0:21
